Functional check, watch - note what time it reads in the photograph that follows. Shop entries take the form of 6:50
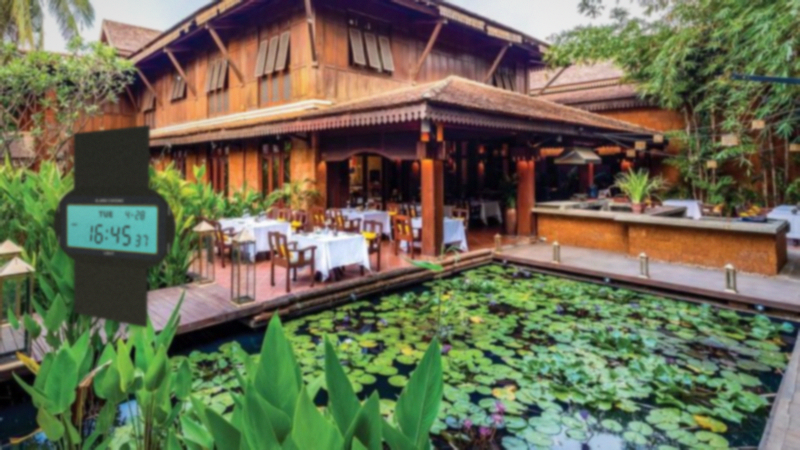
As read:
16:45
